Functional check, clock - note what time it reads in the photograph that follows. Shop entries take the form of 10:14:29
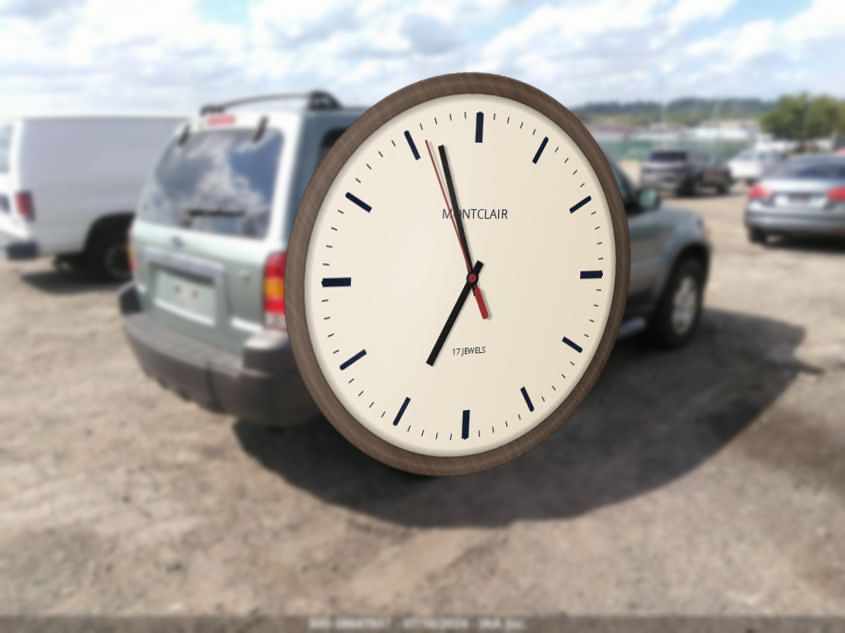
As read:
6:56:56
